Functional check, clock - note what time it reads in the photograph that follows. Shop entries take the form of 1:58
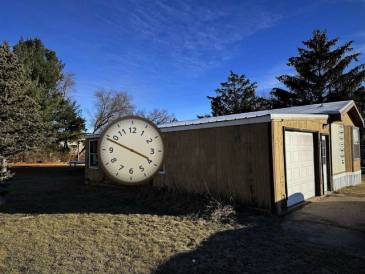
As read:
3:49
